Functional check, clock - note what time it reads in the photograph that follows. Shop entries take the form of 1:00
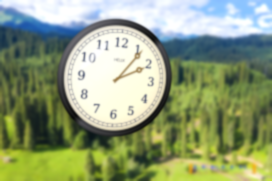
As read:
2:06
